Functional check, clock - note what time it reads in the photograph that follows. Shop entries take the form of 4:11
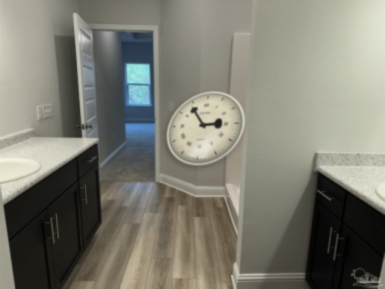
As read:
2:54
